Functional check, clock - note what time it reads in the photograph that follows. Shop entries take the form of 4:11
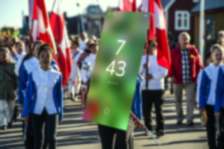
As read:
7:43
